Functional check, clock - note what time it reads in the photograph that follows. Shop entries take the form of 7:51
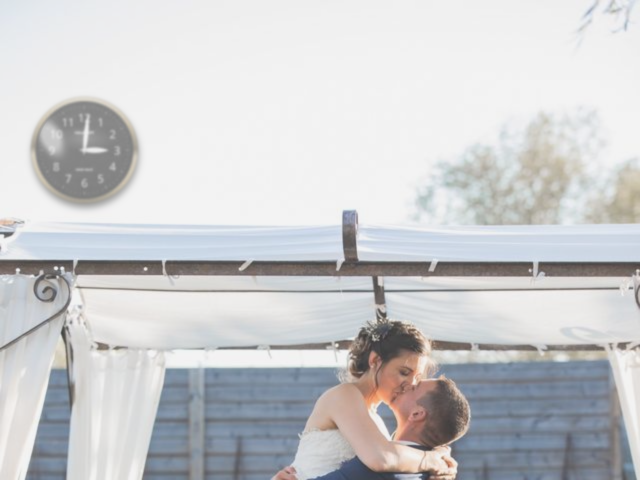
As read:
3:01
